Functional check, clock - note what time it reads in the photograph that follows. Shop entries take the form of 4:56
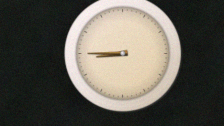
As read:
8:45
